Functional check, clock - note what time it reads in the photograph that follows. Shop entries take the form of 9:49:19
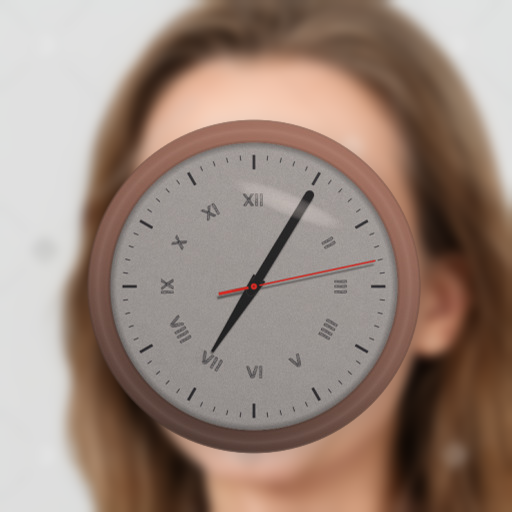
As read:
7:05:13
